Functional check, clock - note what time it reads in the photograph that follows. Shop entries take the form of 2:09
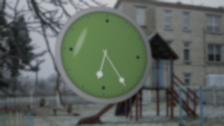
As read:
6:24
